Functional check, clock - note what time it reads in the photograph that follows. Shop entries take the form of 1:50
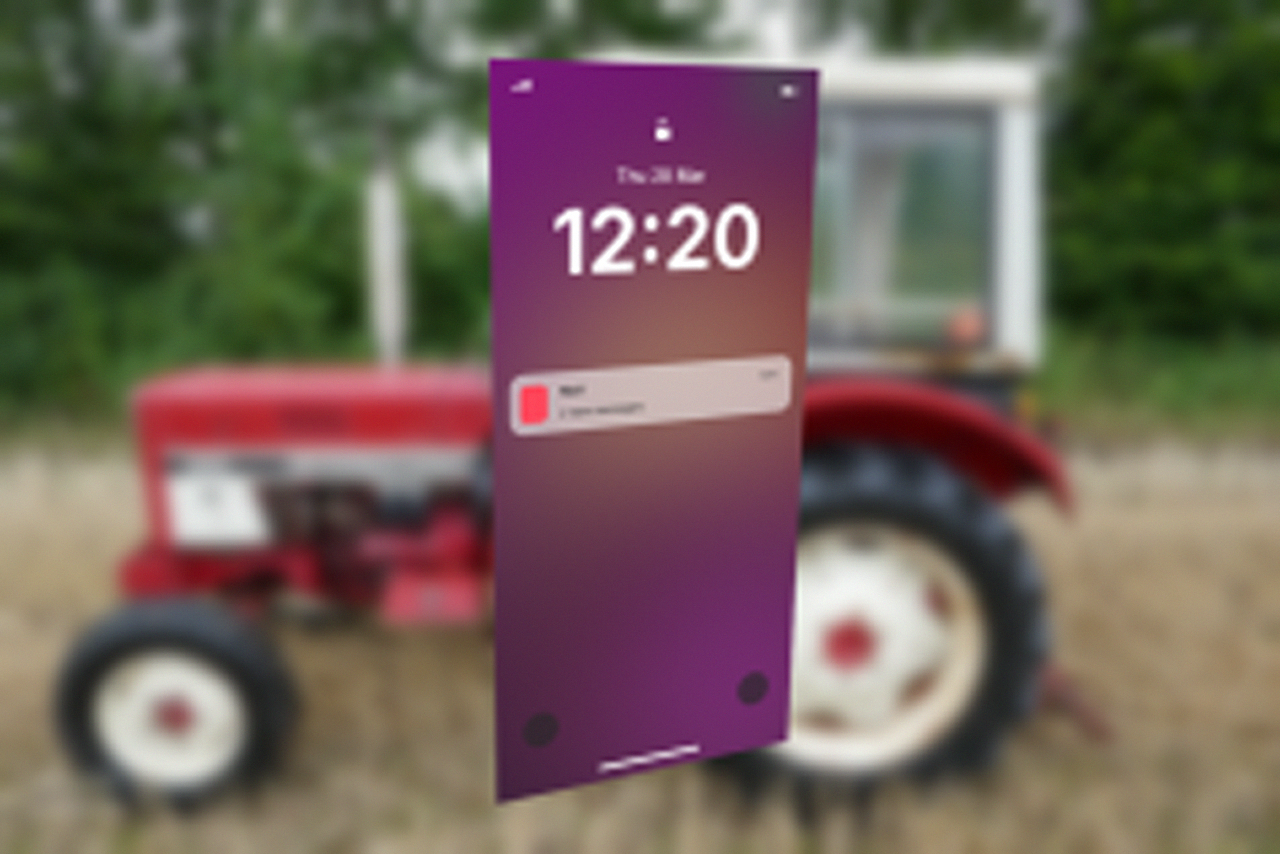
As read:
12:20
